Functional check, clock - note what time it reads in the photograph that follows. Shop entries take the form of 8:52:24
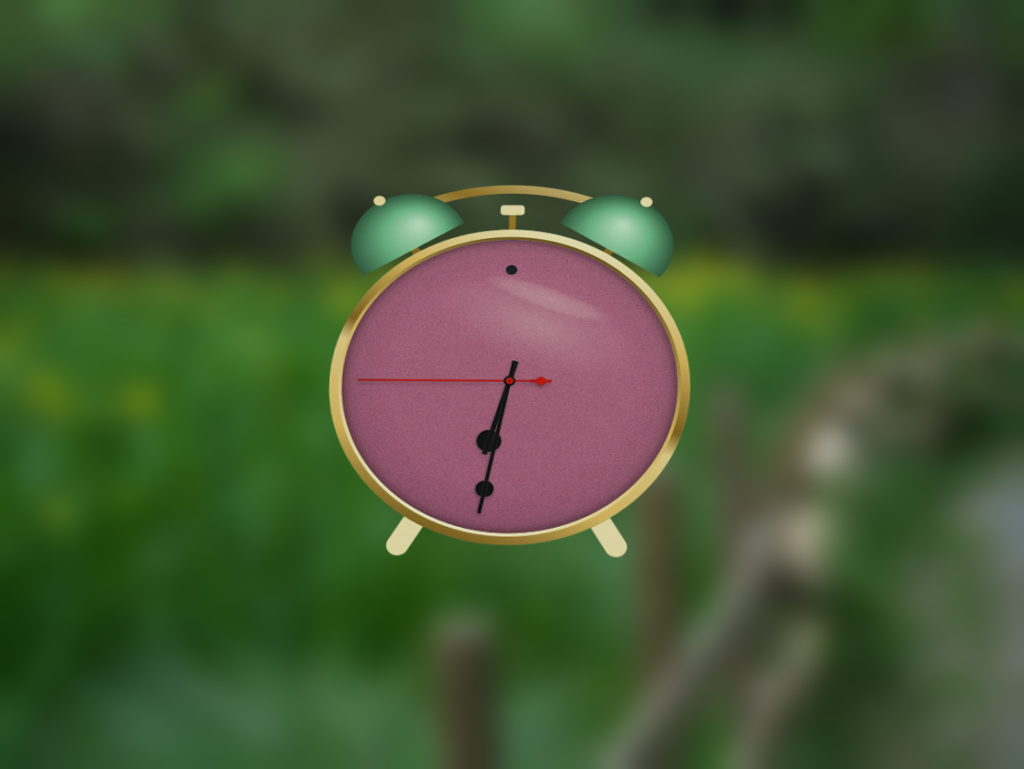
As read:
6:31:45
